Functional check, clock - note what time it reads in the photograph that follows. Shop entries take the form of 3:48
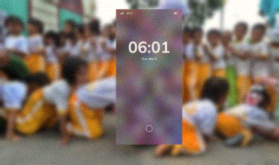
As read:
6:01
